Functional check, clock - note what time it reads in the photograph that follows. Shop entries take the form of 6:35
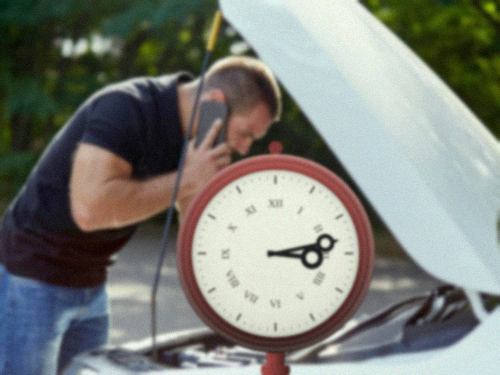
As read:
3:13
